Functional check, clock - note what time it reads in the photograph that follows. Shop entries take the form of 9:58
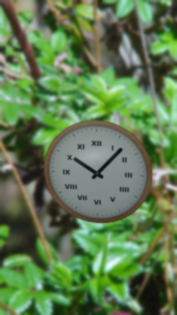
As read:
10:07
